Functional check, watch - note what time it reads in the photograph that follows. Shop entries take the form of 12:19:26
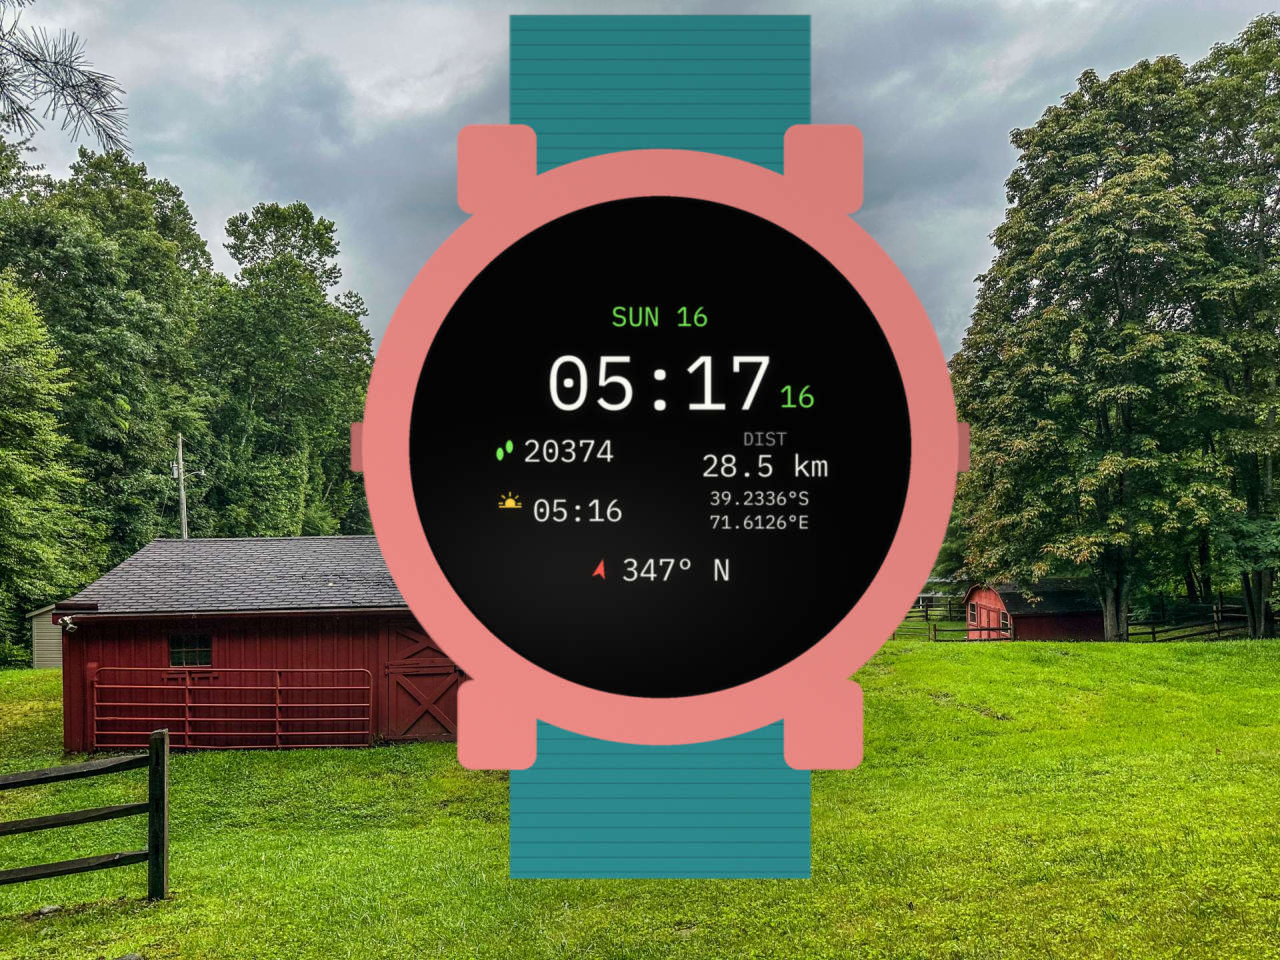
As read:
5:17:16
